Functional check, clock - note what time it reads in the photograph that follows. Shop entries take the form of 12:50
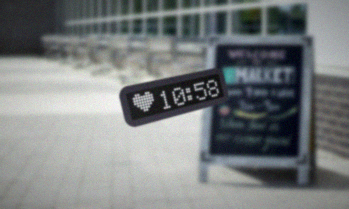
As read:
10:58
